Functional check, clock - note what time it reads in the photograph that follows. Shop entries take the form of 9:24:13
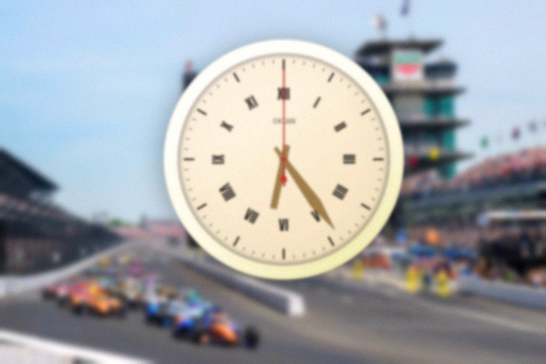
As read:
6:24:00
